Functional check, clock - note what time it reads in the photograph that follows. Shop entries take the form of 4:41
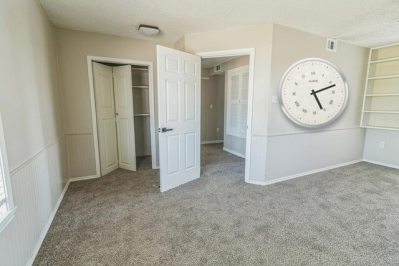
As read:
5:12
